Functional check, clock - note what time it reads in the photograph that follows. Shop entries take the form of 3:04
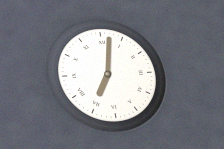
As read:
7:02
